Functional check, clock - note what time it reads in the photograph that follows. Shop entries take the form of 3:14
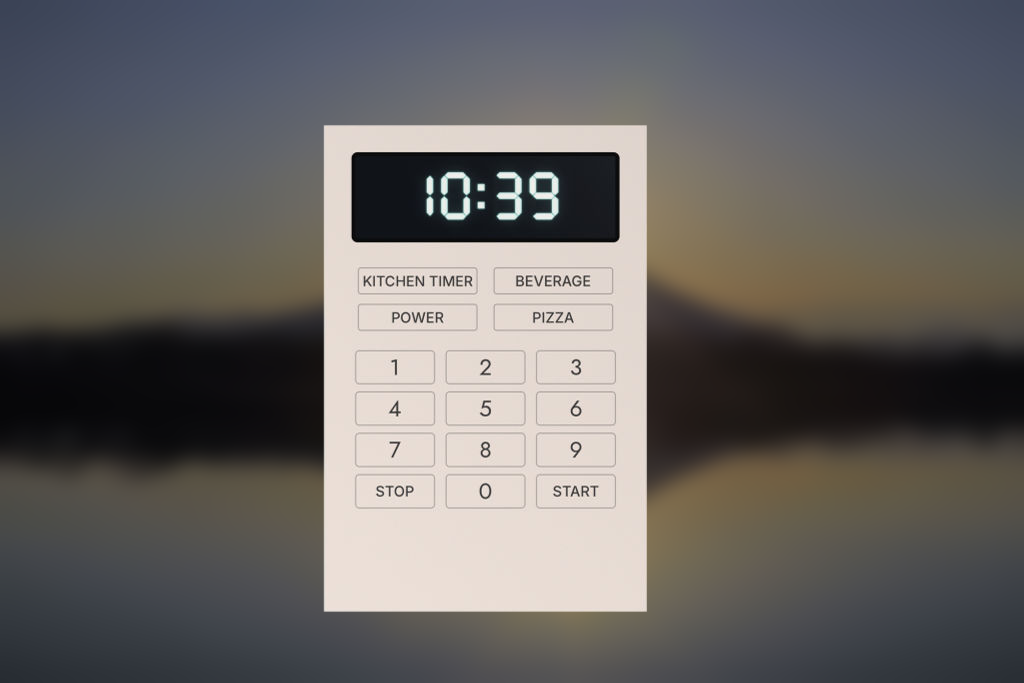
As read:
10:39
